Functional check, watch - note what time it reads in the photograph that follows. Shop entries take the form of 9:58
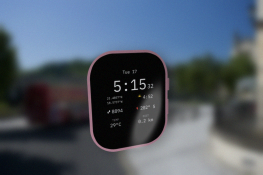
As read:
5:15
